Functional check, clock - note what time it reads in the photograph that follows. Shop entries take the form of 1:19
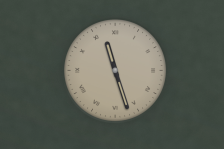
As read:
11:27
